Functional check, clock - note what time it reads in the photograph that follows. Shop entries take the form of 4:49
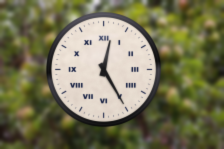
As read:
12:25
